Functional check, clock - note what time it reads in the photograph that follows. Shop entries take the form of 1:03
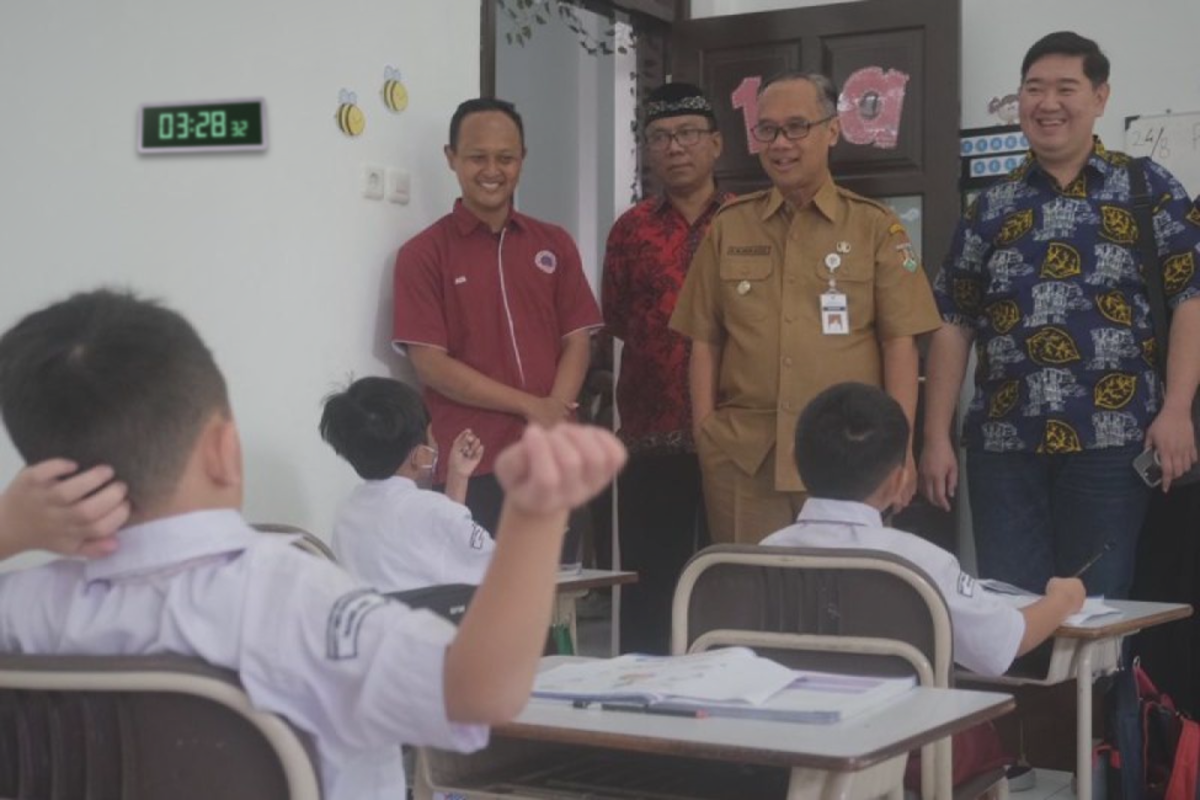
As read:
3:28
